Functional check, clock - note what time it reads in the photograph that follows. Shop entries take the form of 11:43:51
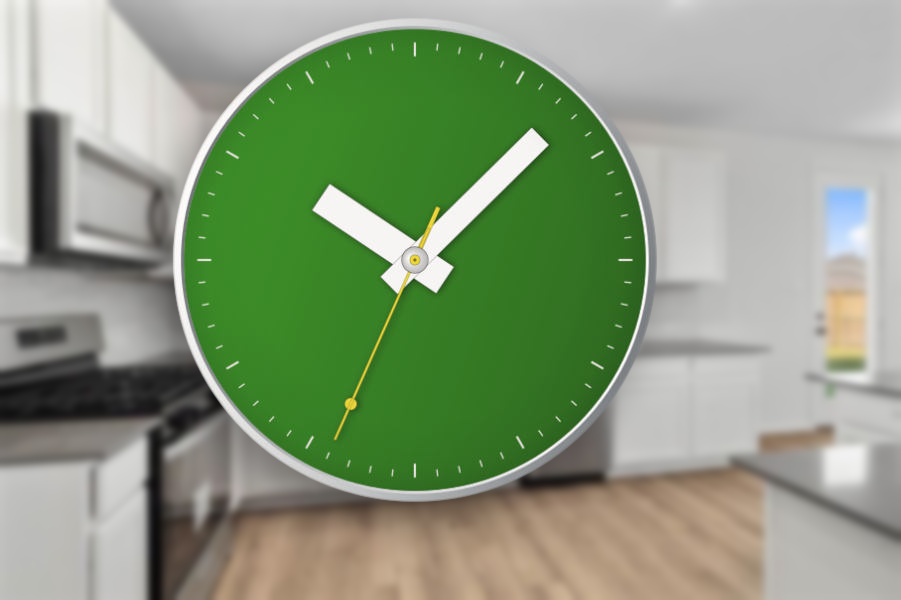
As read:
10:07:34
